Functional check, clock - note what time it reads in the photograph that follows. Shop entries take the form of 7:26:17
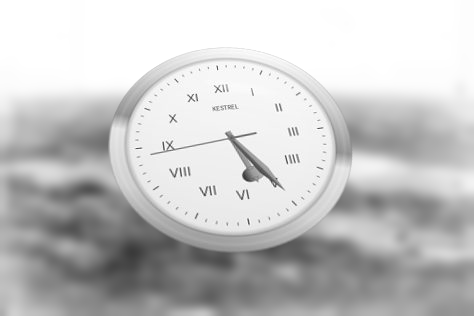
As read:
5:24:44
